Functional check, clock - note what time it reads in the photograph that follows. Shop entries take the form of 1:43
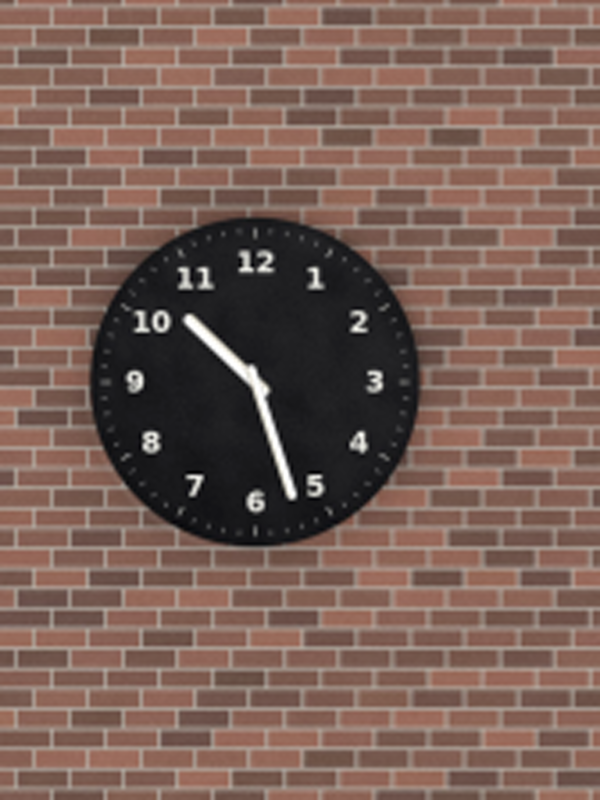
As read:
10:27
